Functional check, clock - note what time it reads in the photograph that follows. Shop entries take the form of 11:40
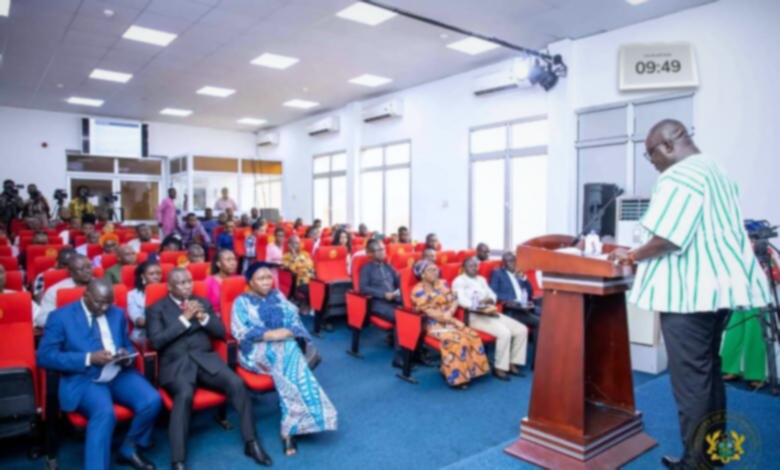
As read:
9:49
